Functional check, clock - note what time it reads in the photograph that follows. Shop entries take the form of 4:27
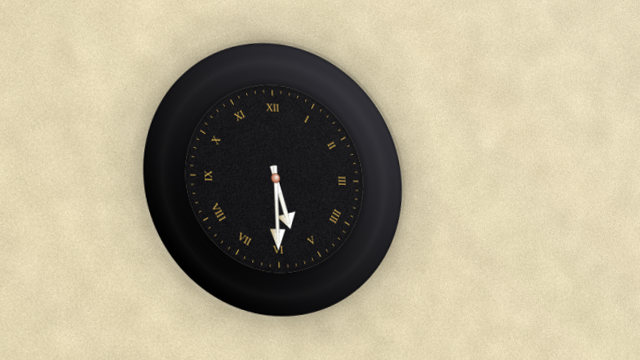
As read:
5:30
